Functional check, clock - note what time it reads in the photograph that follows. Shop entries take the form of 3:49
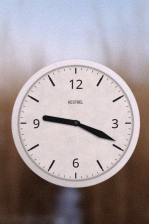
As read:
9:19
